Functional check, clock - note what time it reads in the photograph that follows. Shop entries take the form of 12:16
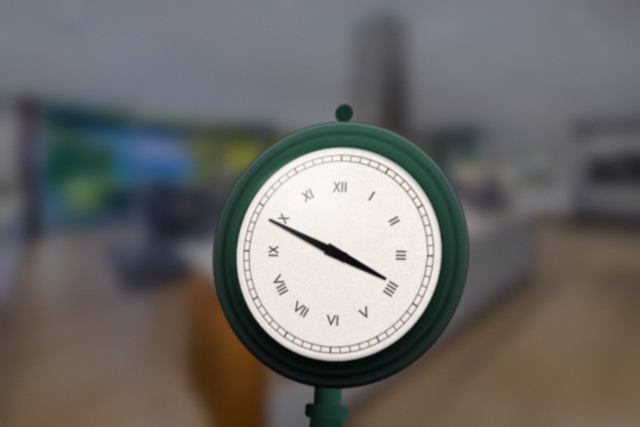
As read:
3:49
